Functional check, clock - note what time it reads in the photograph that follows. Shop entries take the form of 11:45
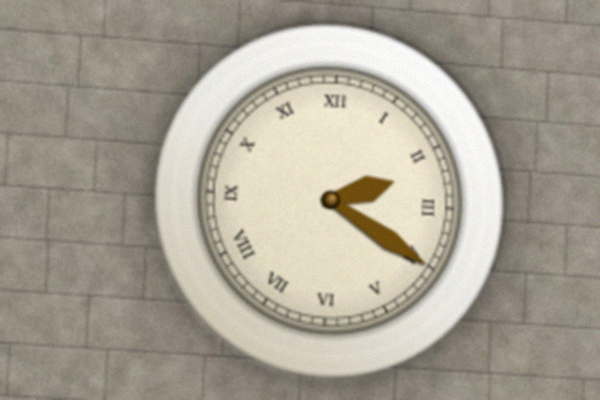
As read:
2:20
